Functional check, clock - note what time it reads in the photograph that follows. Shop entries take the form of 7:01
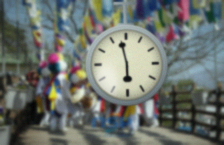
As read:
5:58
